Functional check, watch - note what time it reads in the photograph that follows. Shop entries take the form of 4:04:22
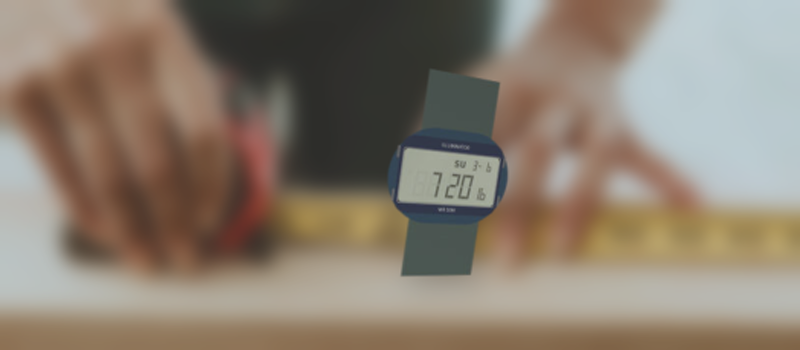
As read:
7:20:16
